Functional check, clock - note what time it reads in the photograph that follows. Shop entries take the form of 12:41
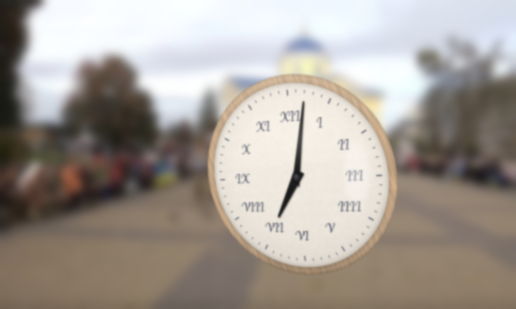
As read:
7:02
